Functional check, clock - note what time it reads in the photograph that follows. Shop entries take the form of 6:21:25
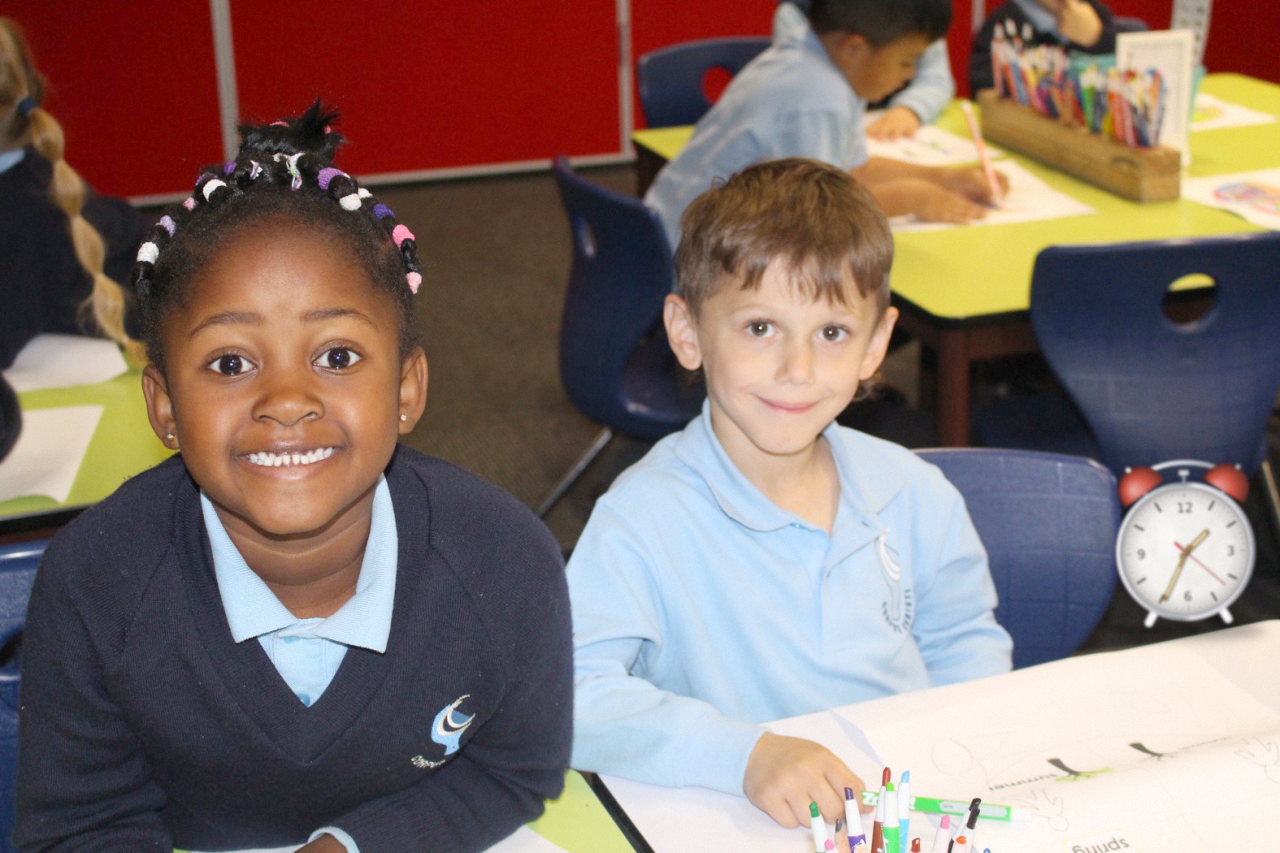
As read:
1:34:22
